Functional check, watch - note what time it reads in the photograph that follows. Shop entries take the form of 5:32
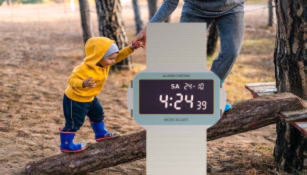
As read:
4:24
